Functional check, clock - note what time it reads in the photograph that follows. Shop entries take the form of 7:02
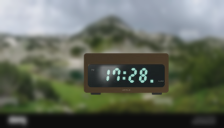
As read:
17:28
